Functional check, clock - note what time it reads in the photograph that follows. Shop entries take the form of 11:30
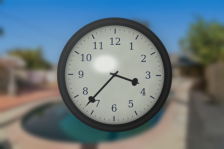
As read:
3:37
